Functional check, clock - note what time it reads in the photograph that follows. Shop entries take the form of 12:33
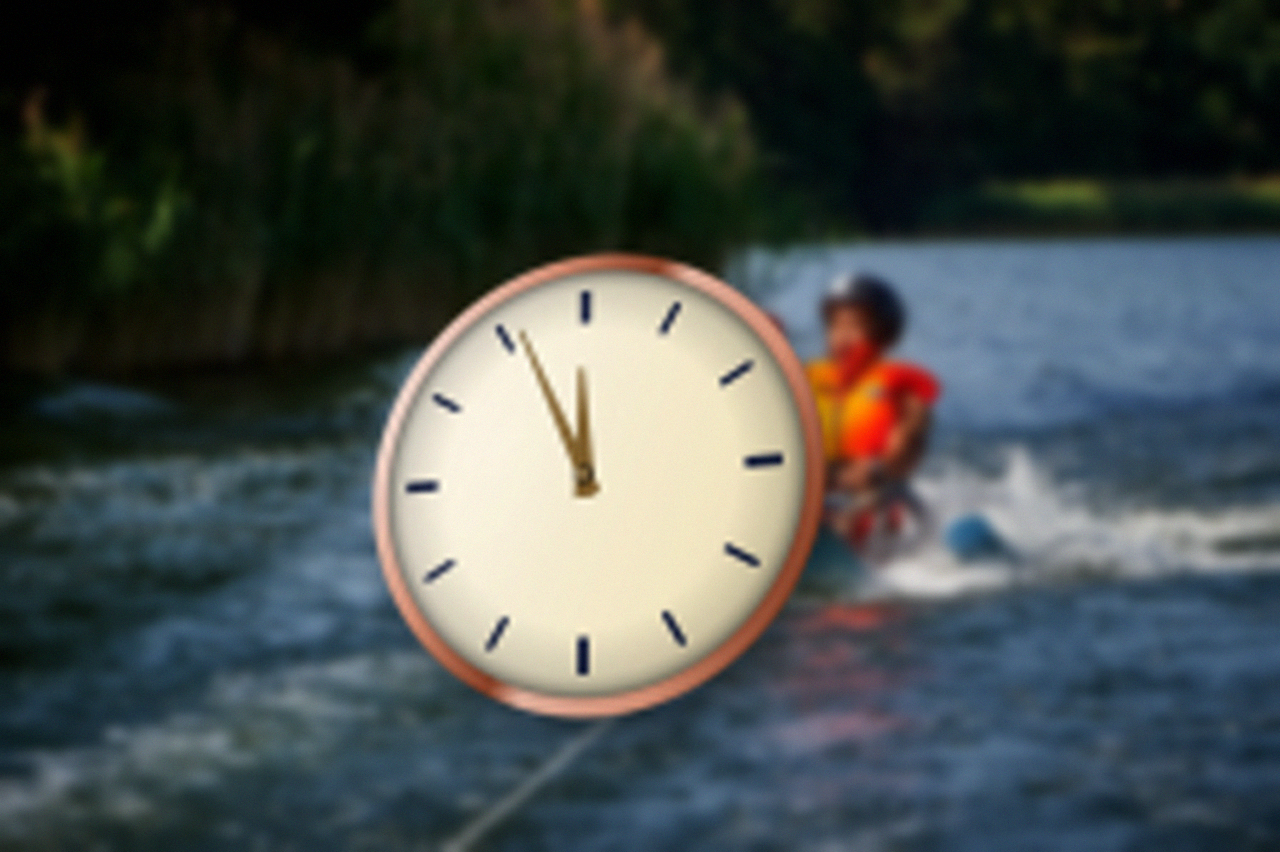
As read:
11:56
